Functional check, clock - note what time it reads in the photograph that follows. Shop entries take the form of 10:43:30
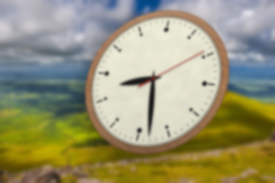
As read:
8:28:09
